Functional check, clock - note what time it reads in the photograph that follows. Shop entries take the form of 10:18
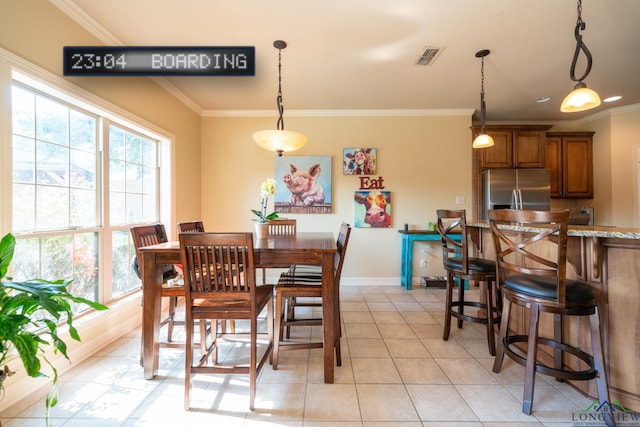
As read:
23:04
